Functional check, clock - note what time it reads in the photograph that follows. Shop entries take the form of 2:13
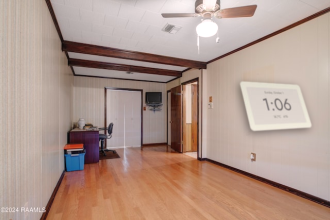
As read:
1:06
